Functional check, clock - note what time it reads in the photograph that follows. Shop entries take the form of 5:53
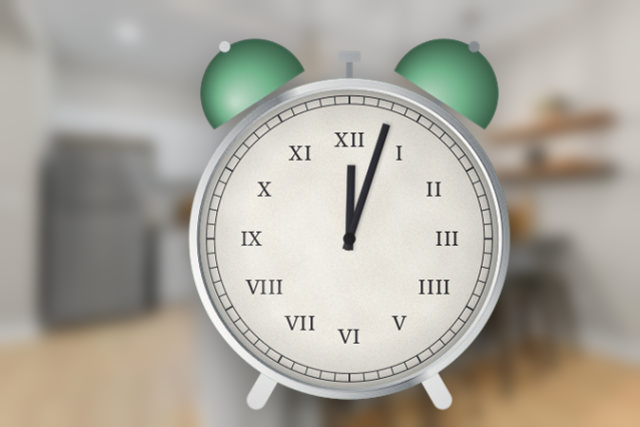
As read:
12:03
